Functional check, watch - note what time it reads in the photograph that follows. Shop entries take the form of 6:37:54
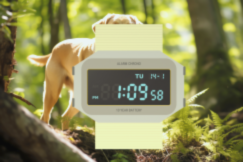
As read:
1:09:58
